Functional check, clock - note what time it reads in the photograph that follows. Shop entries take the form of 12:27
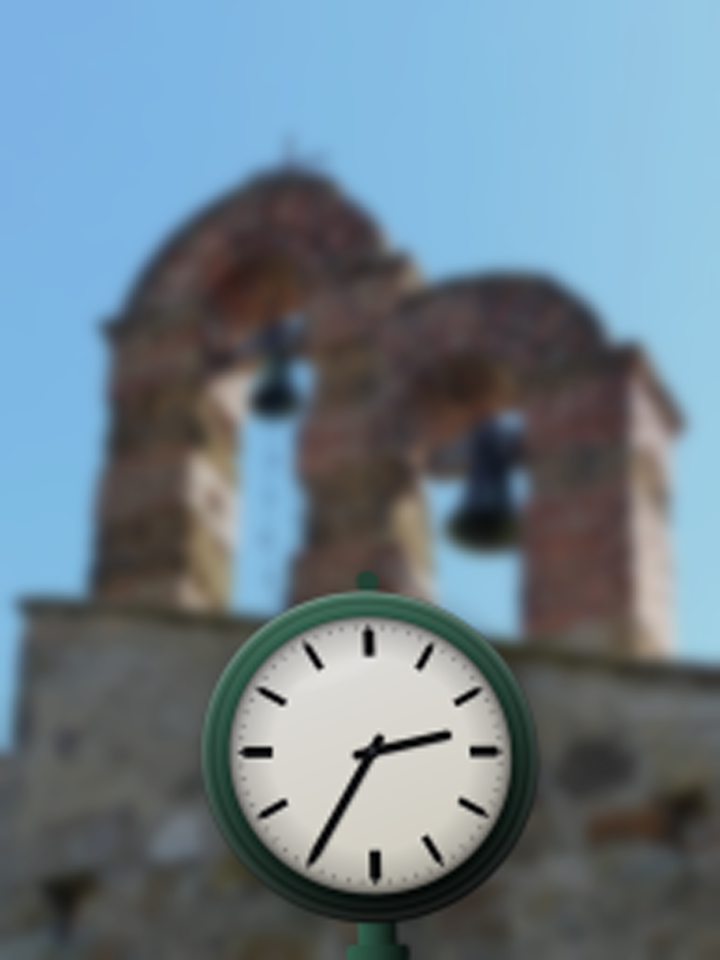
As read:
2:35
